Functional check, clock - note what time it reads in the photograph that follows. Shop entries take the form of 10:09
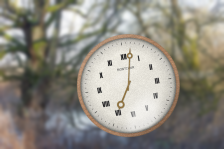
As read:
7:02
